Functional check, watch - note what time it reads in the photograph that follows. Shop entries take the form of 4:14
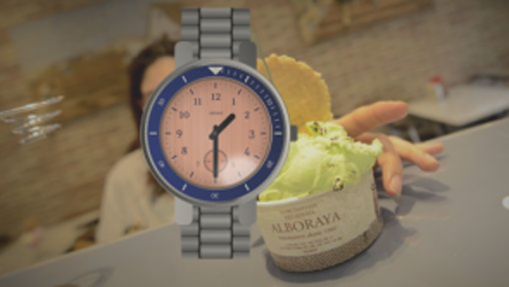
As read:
1:30
